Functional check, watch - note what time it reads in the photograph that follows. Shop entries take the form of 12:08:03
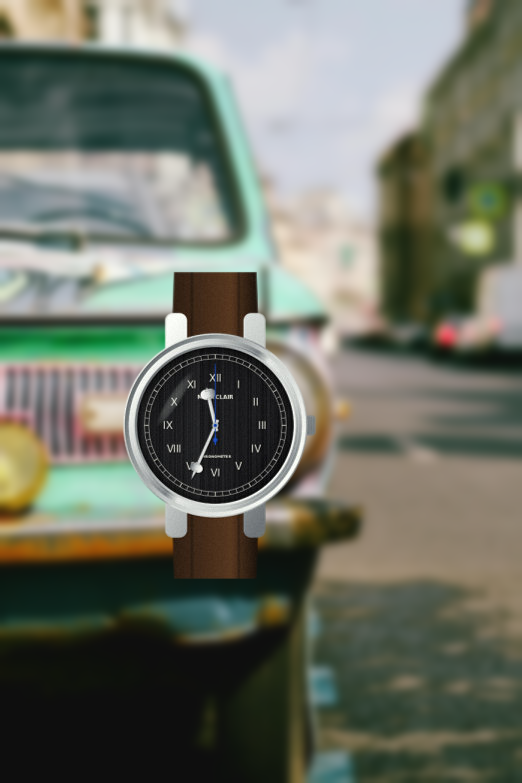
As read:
11:34:00
